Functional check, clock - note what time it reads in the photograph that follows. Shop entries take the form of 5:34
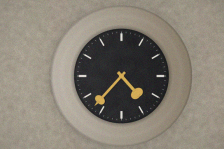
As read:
4:37
